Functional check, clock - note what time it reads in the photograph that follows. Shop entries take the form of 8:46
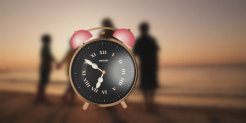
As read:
6:51
